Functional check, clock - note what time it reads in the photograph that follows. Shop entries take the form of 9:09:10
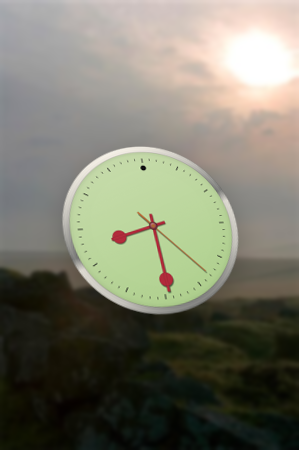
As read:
8:29:23
